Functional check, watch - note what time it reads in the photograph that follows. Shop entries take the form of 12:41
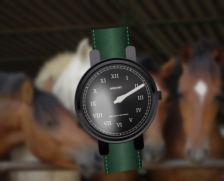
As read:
2:11
